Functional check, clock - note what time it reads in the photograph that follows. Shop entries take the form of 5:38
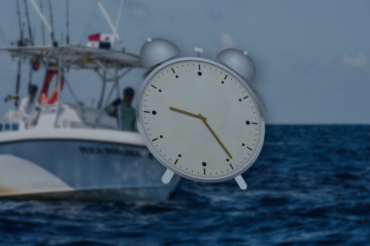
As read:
9:24
